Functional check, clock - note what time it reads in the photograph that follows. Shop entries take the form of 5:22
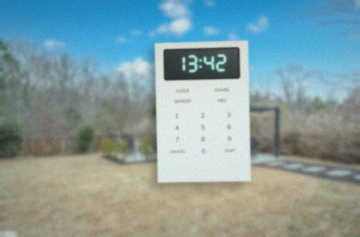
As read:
13:42
